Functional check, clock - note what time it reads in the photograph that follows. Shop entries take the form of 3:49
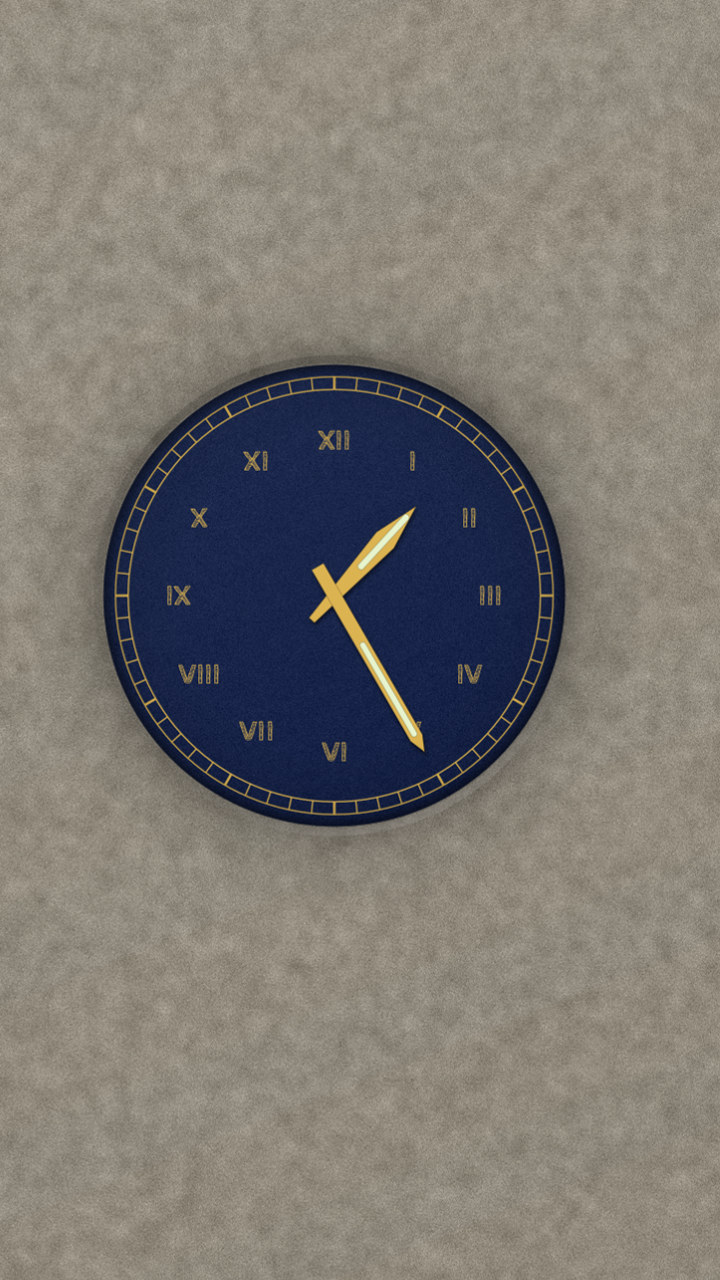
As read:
1:25
